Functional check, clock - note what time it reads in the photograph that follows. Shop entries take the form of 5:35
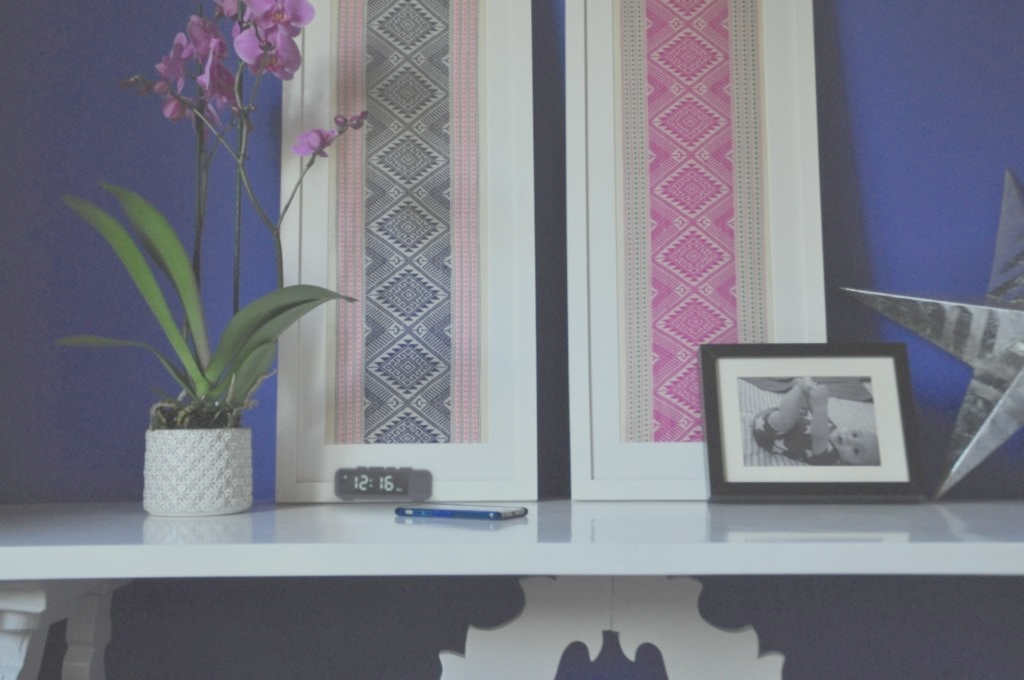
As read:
12:16
